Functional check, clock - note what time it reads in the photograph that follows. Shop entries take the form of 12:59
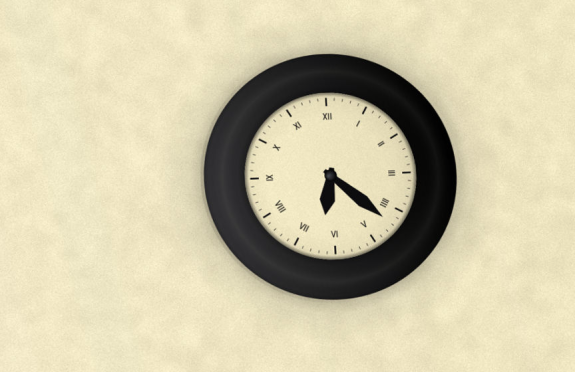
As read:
6:22
